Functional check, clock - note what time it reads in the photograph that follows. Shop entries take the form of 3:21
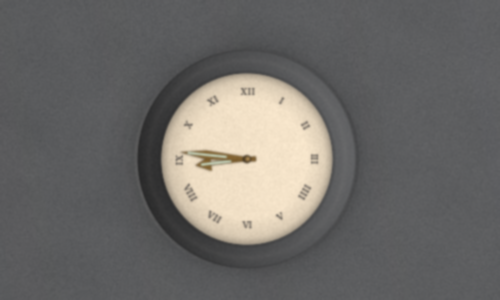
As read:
8:46
